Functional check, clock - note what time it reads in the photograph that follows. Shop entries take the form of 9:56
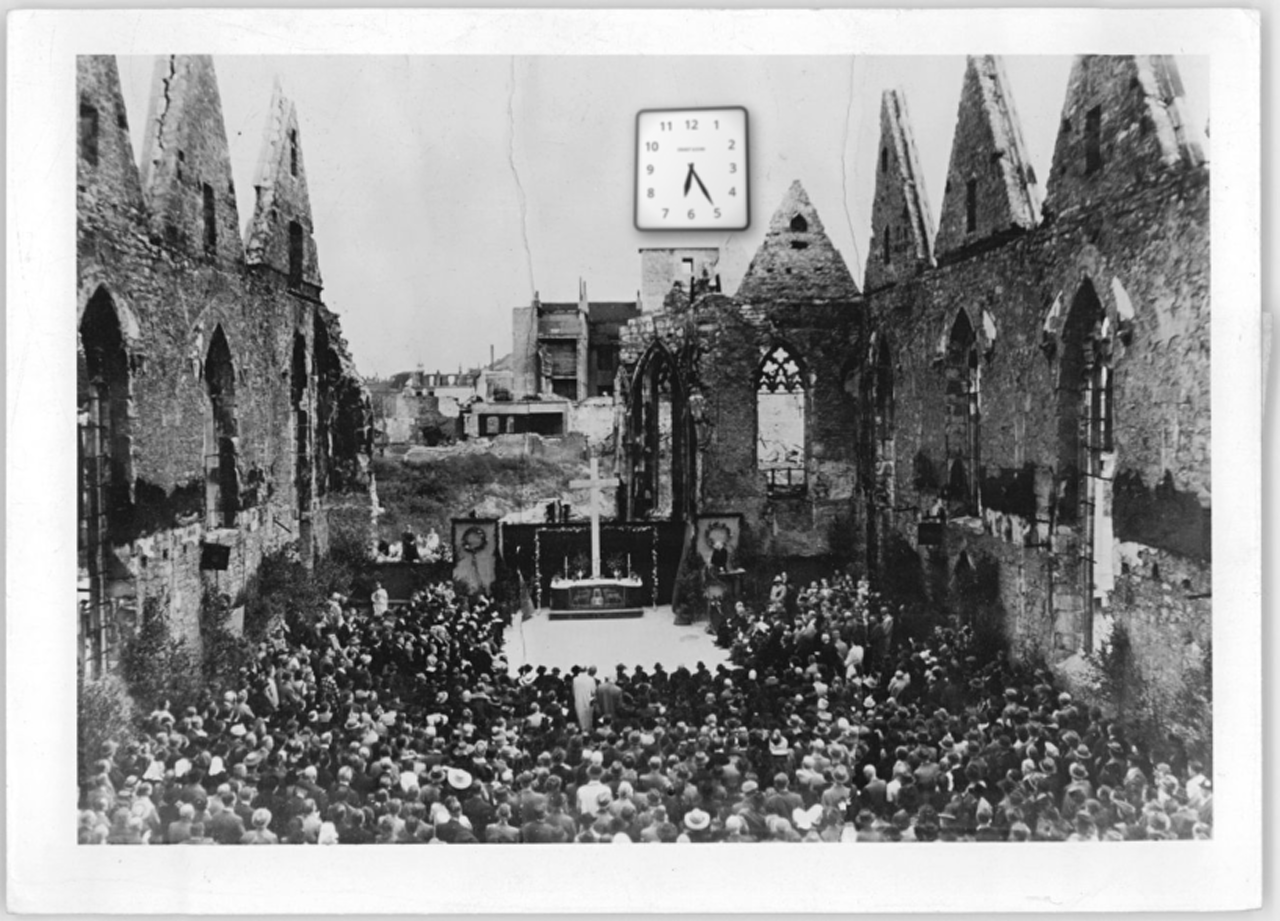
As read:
6:25
